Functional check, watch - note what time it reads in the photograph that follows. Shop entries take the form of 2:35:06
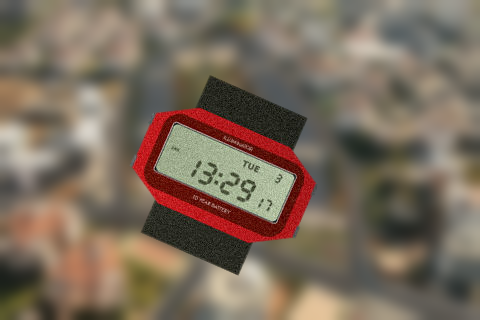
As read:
13:29:17
